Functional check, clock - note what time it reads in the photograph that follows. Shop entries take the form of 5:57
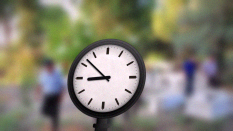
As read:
8:52
